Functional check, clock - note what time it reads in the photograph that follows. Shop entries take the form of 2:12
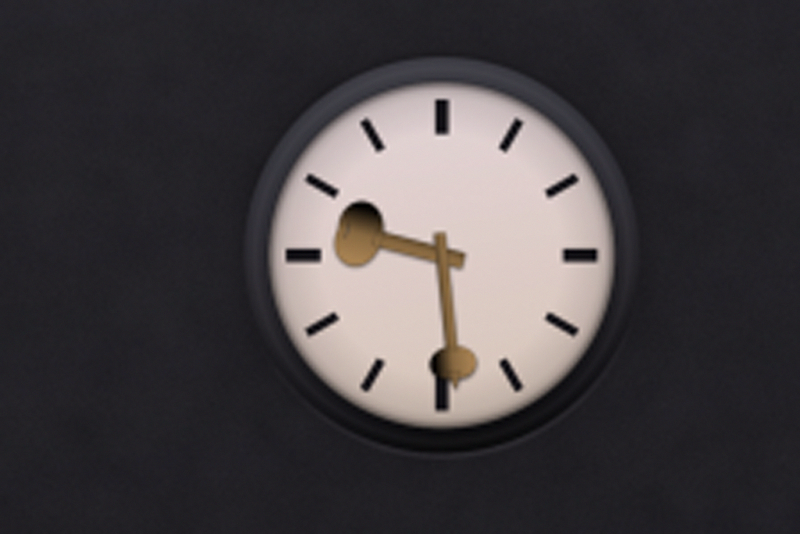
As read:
9:29
